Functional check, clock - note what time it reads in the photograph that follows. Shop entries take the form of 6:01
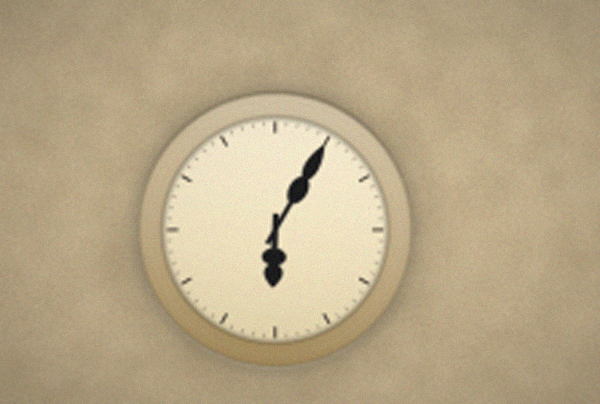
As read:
6:05
